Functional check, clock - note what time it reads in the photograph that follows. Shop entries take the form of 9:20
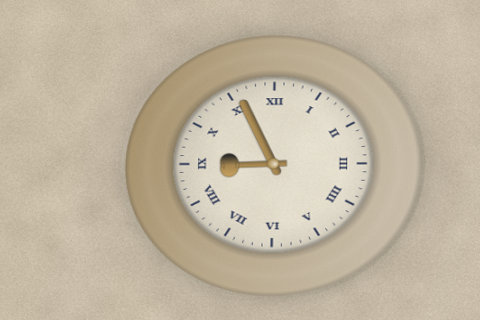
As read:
8:56
